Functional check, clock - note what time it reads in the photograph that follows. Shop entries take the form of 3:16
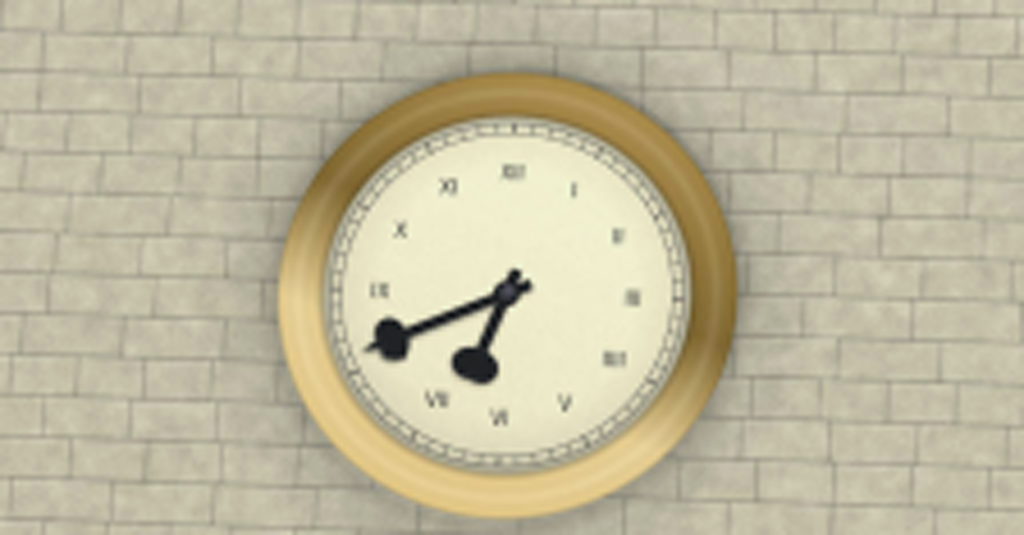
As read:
6:41
